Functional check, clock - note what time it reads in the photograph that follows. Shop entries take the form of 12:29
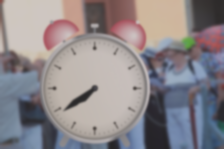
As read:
7:39
